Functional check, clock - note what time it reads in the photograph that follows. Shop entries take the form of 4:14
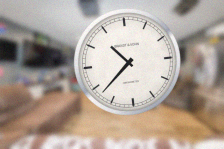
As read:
10:38
